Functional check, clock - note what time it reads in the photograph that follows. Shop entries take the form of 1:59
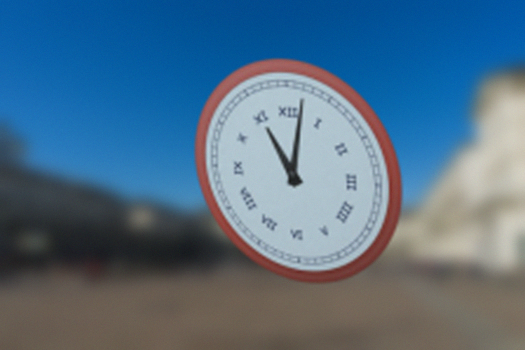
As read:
11:02
